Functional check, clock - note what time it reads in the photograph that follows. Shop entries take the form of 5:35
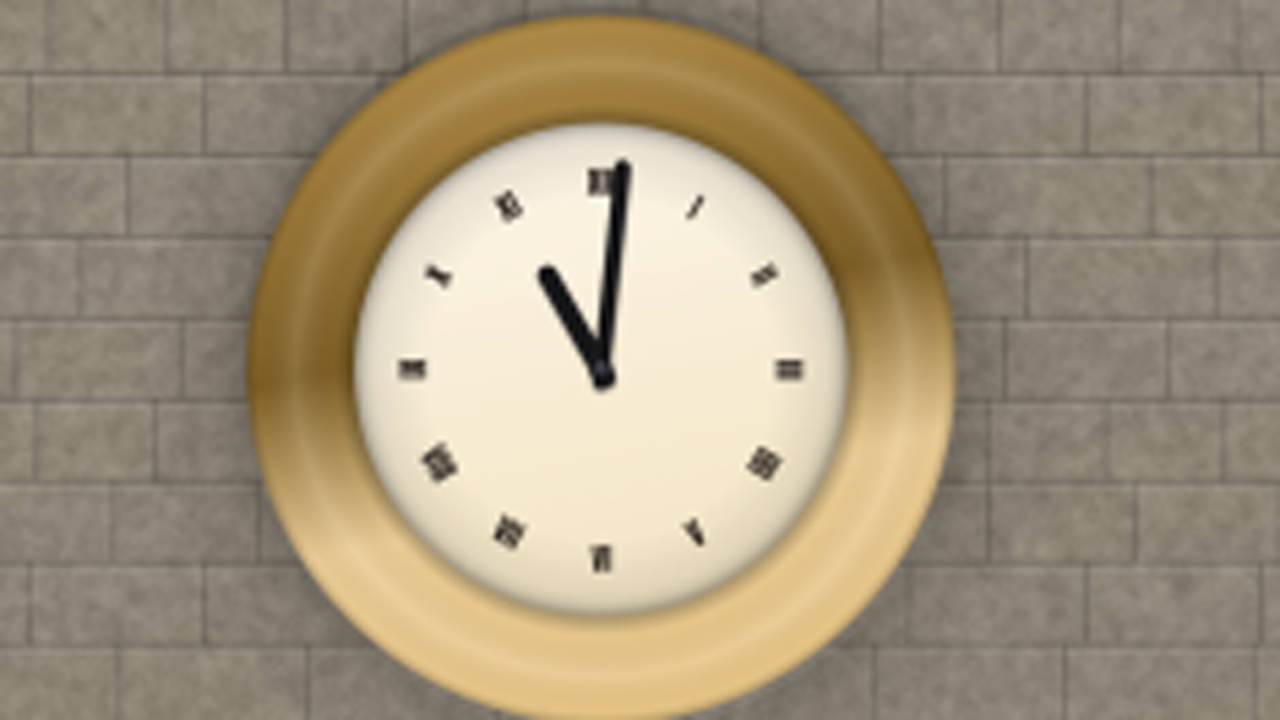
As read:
11:01
